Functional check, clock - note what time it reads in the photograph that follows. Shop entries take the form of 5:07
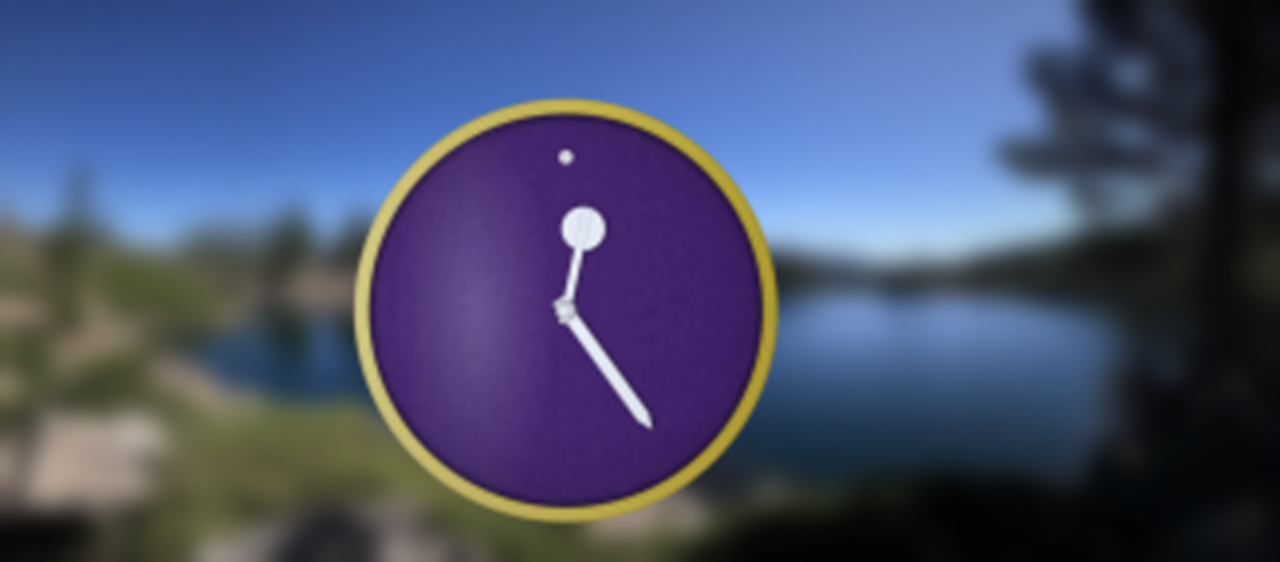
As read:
12:24
